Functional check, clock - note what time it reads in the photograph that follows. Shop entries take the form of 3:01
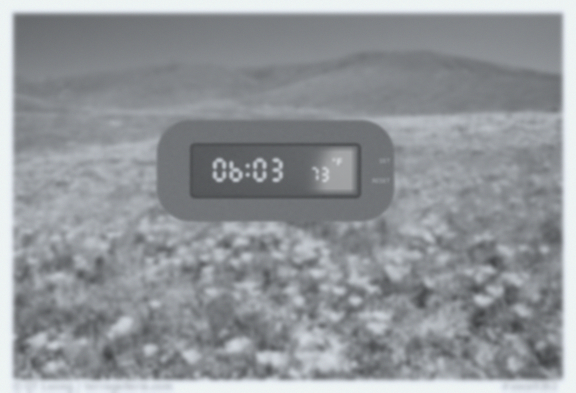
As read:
6:03
